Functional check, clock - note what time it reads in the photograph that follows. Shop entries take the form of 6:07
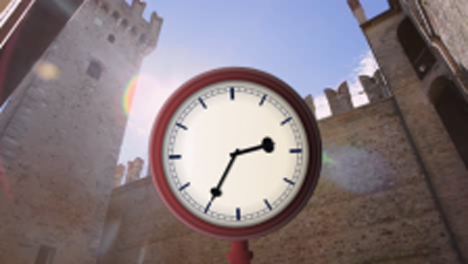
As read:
2:35
